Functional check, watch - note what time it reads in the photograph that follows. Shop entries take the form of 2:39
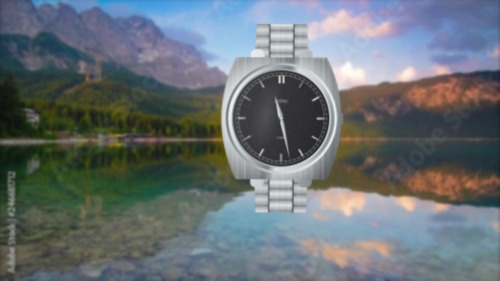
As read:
11:28
